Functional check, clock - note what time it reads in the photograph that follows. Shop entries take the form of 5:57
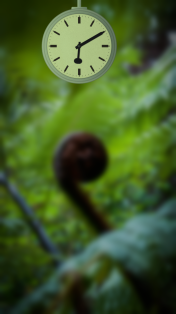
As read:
6:10
